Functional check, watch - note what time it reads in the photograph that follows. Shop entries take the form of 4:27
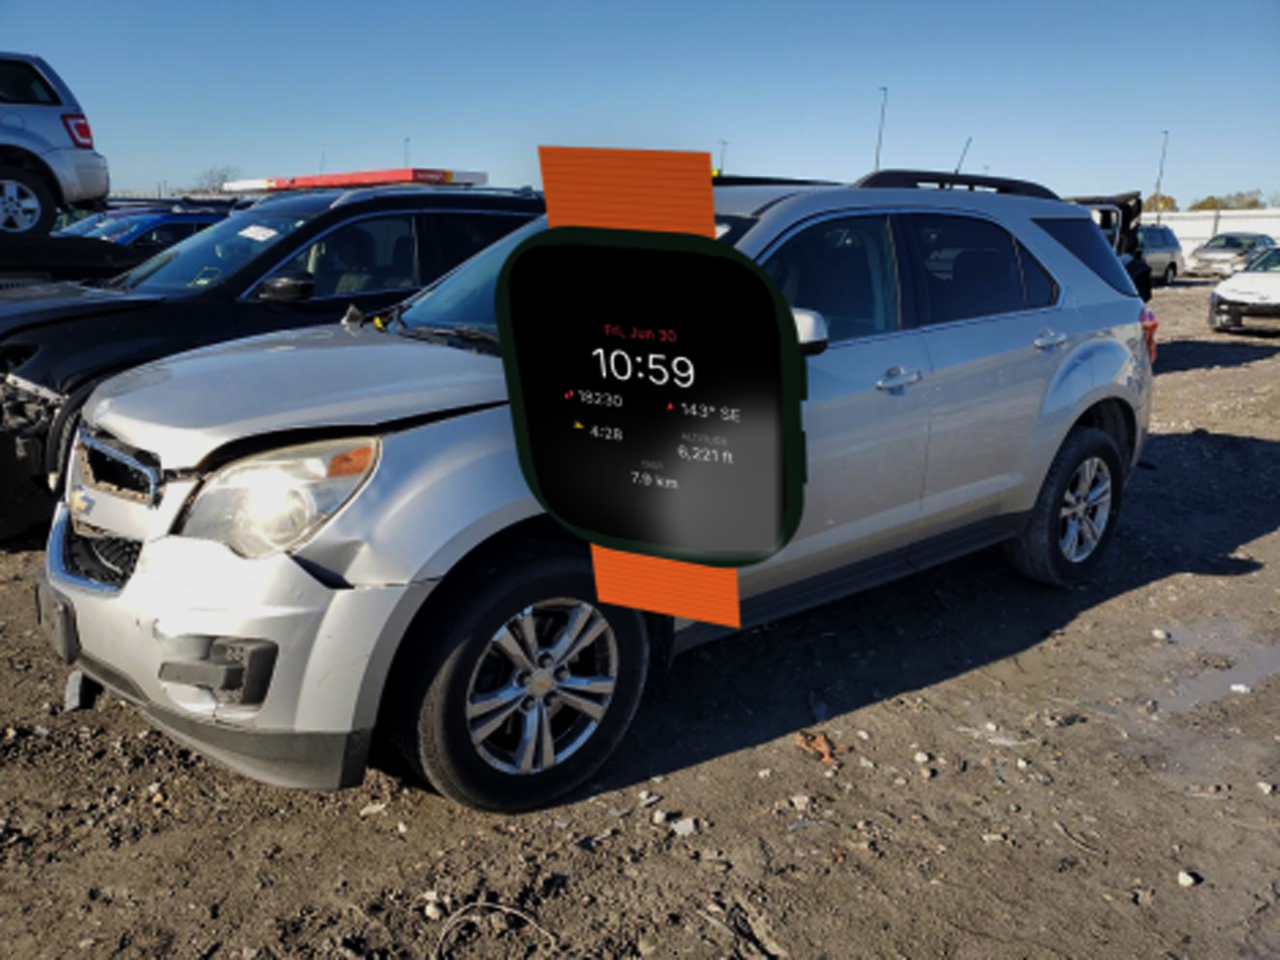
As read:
10:59
